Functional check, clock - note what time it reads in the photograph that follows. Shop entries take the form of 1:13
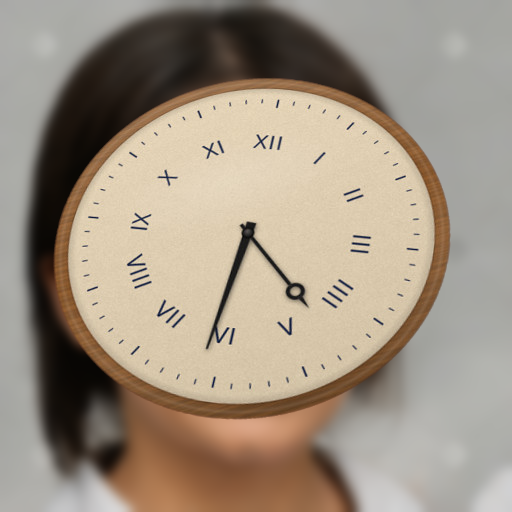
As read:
4:31
